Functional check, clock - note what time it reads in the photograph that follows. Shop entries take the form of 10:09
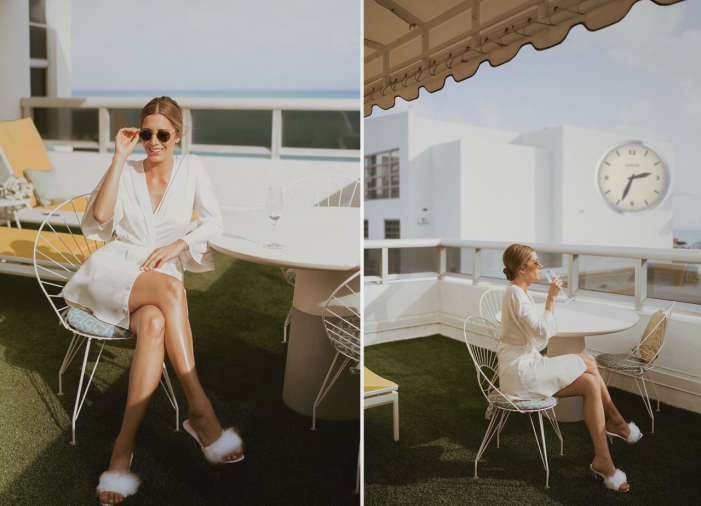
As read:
2:34
